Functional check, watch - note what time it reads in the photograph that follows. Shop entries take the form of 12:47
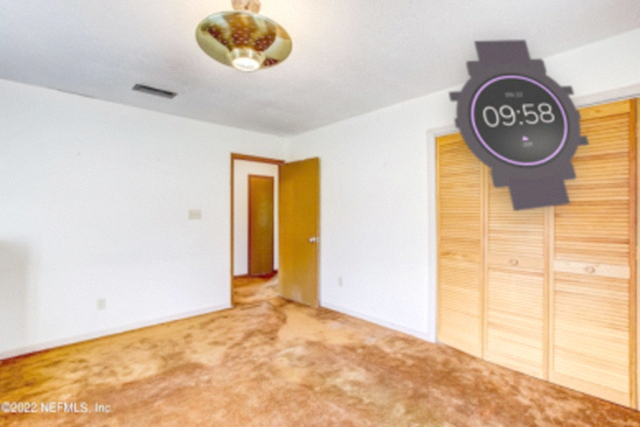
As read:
9:58
